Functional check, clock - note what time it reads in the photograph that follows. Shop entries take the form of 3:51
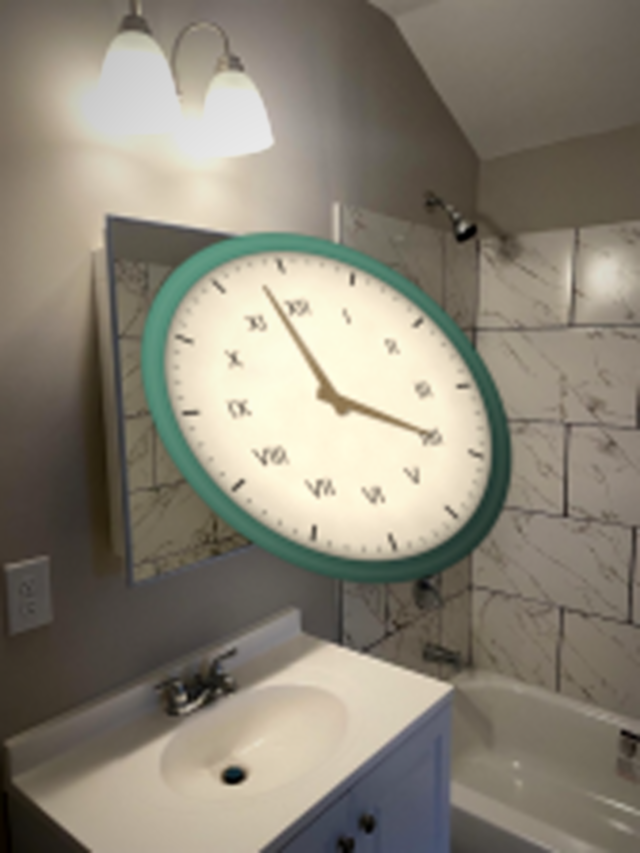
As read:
3:58
